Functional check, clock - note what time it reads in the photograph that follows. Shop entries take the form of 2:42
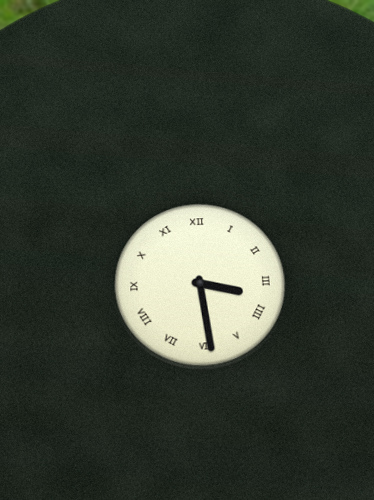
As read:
3:29
